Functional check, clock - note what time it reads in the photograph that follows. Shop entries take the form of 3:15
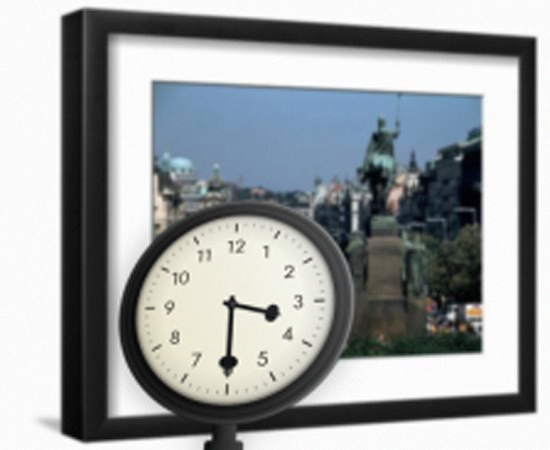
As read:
3:30
